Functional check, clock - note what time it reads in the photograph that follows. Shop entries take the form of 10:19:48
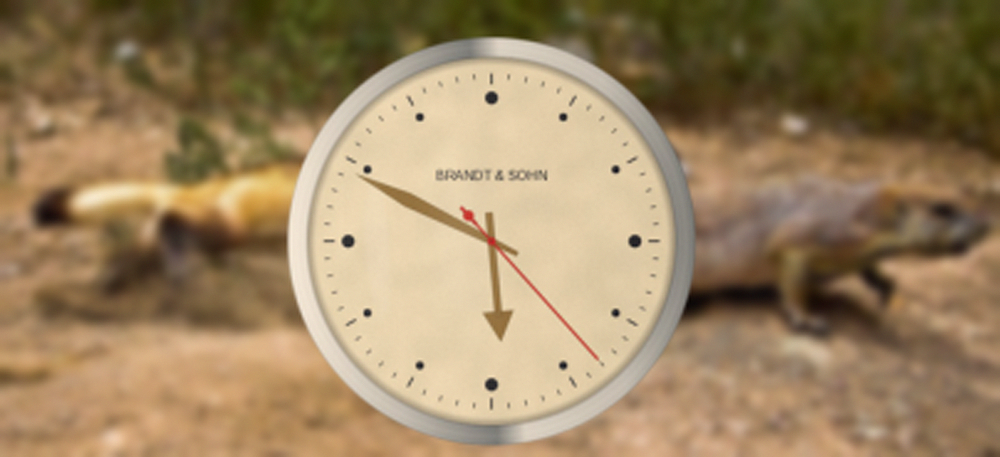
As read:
5:49:23
